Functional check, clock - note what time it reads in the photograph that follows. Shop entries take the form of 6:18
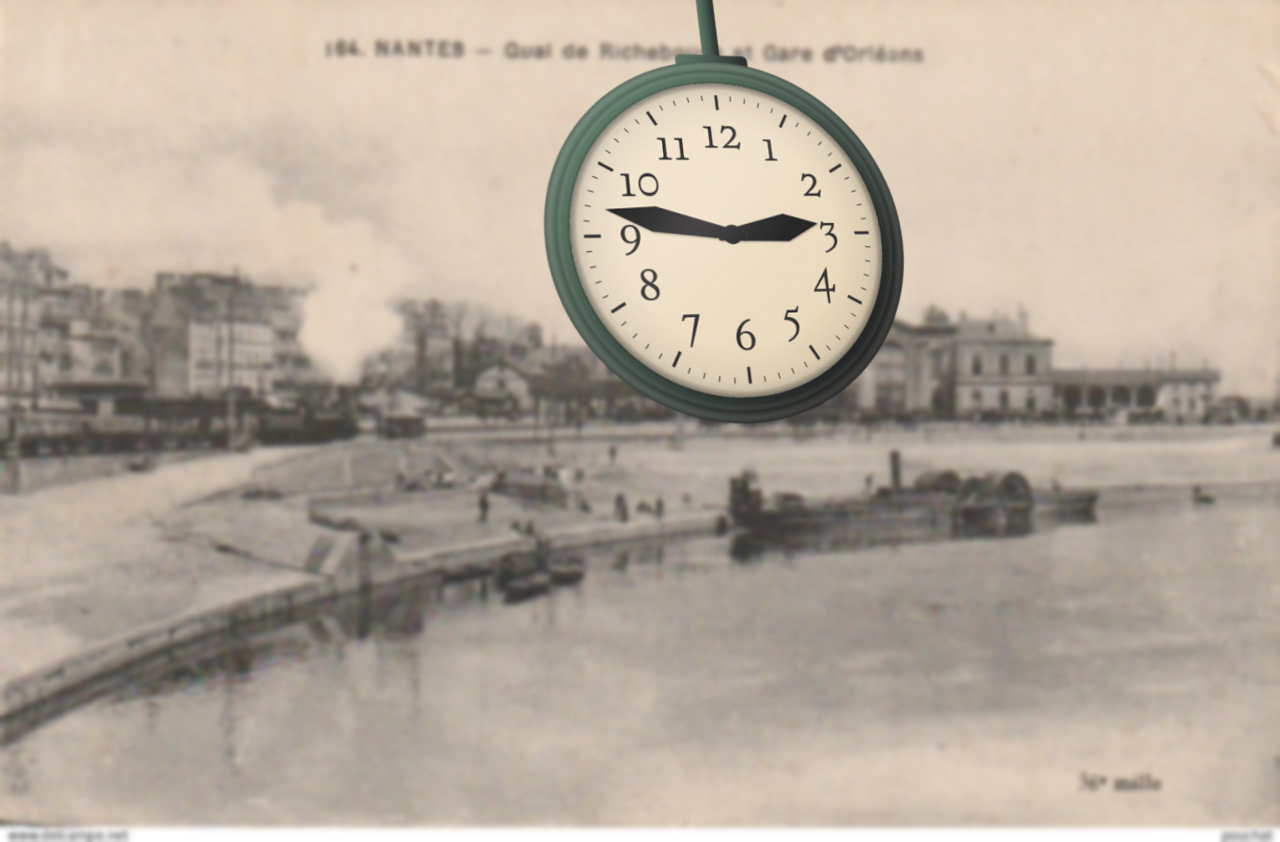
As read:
2:47
